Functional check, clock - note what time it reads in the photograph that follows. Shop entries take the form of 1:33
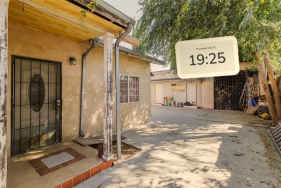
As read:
19:25
